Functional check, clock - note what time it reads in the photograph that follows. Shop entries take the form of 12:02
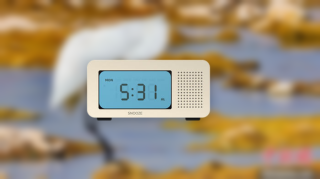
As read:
5:31
